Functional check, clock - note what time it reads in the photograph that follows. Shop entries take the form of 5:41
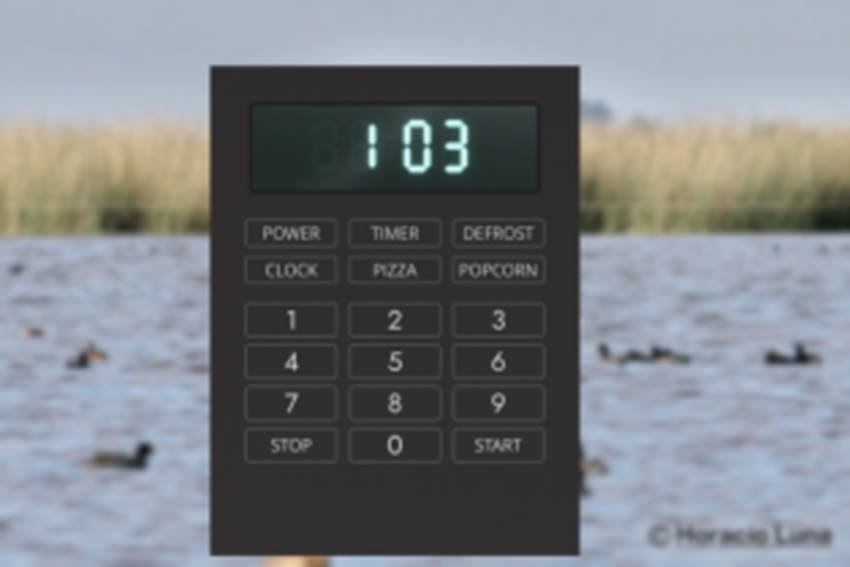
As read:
1:03
